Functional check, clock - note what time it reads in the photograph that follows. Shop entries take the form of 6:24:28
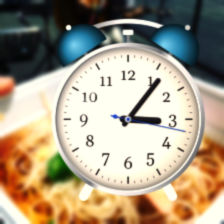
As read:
3:06:17
